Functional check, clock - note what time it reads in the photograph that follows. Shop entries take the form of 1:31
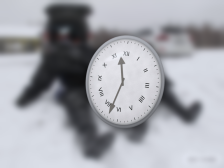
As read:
11:33
